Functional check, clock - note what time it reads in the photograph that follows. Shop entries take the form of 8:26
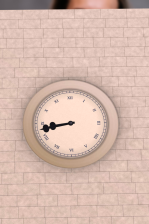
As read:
8:43
